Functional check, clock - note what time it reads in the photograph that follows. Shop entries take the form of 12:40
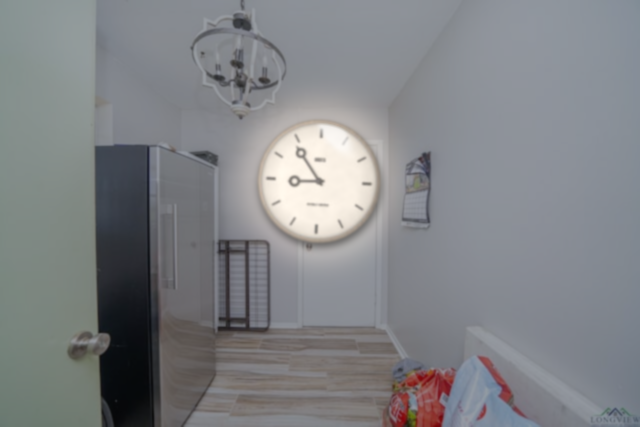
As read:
8:54
